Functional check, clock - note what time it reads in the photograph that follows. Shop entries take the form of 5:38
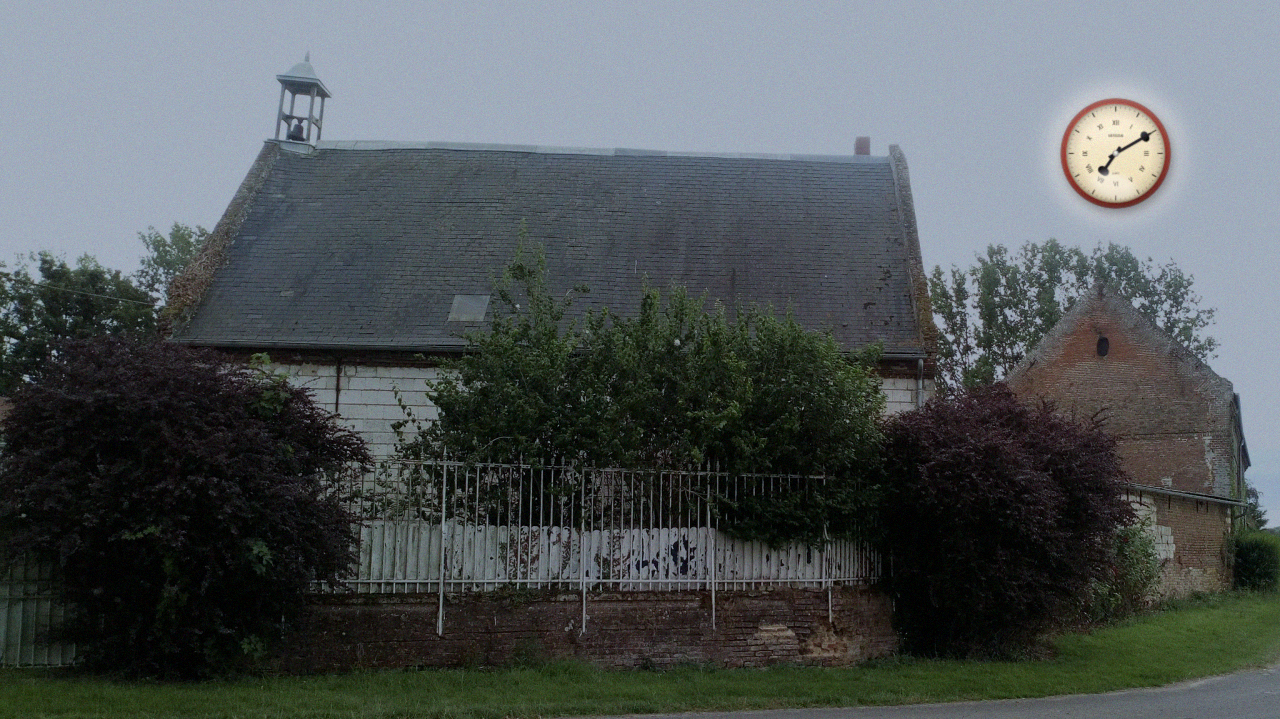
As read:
7:10
